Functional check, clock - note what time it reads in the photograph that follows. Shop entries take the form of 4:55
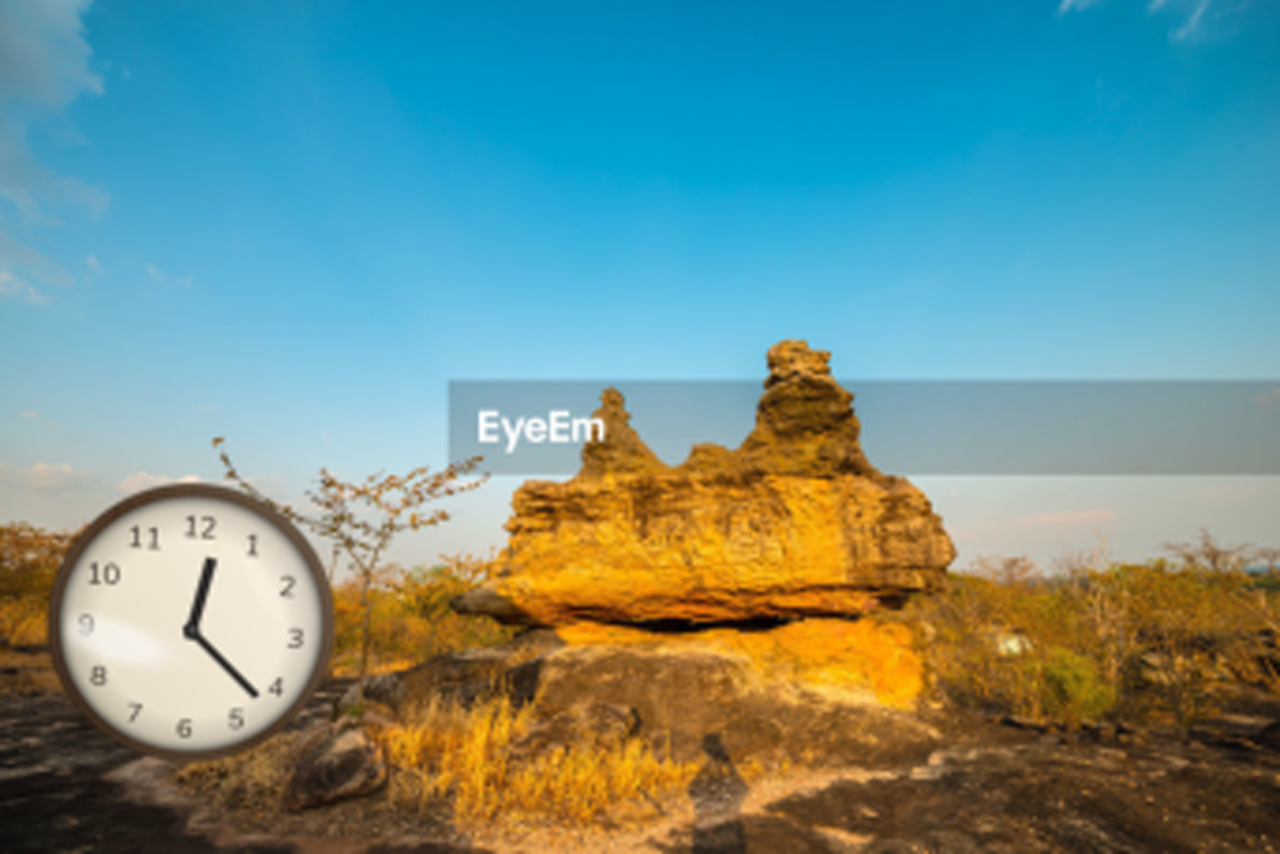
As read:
12:22
